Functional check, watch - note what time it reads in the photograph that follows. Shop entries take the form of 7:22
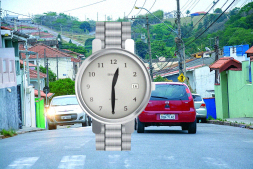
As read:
12:30
